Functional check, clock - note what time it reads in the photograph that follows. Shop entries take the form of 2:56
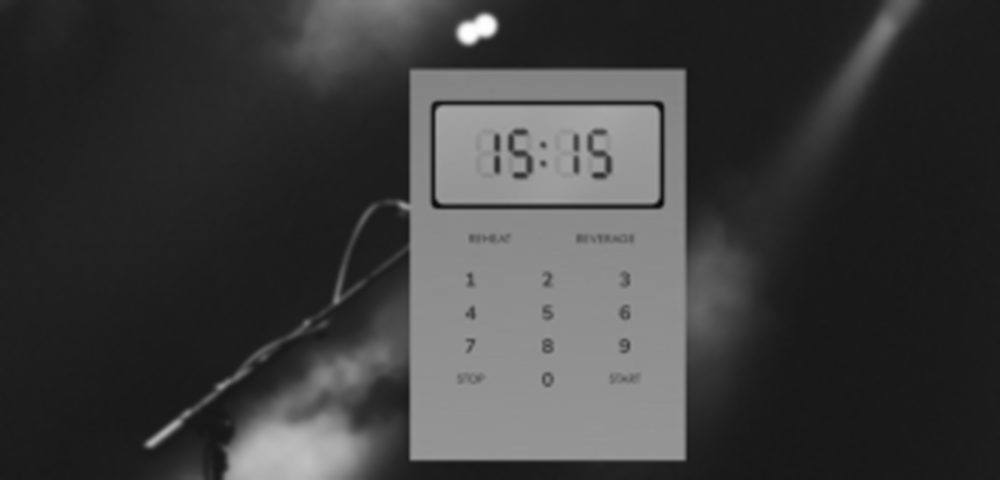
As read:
15:15
